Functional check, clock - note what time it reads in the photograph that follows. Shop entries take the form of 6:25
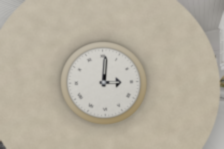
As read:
3:01
